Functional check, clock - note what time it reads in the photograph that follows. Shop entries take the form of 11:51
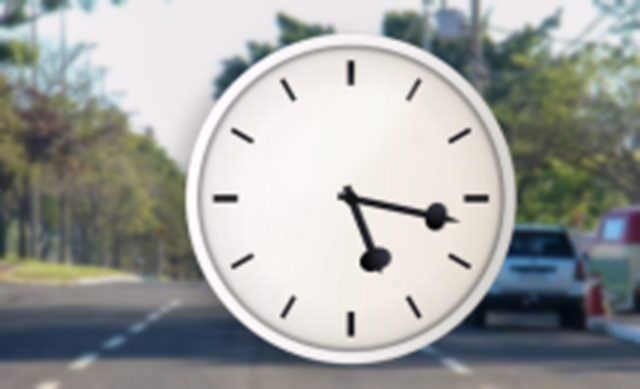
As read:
5:17
